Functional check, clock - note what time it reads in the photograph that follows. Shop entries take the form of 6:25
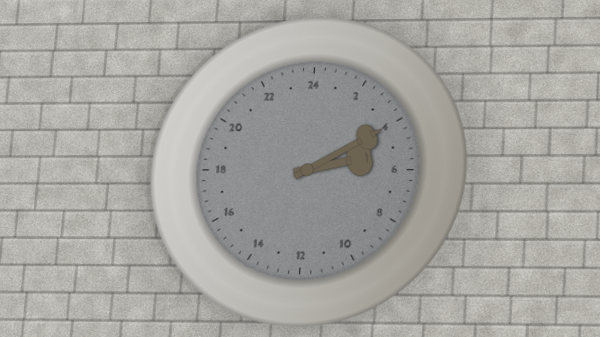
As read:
5:10
